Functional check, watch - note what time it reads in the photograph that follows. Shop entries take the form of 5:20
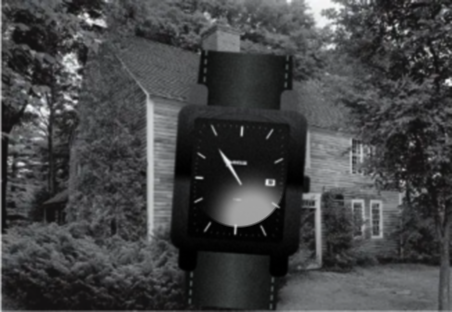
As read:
10:54
